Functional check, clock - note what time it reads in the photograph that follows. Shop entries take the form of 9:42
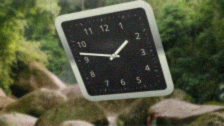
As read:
1:47
